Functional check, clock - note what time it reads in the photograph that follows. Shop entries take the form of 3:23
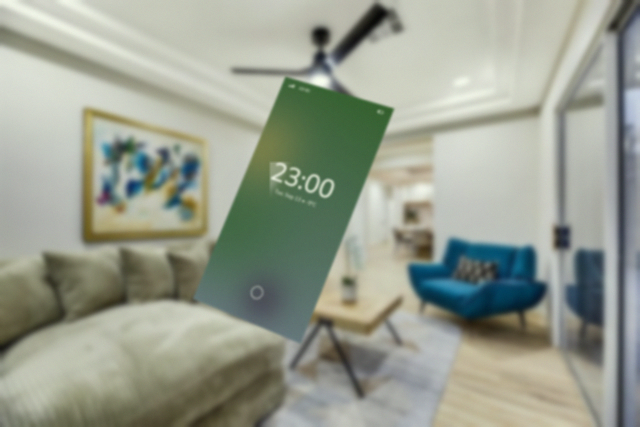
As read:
23:00
